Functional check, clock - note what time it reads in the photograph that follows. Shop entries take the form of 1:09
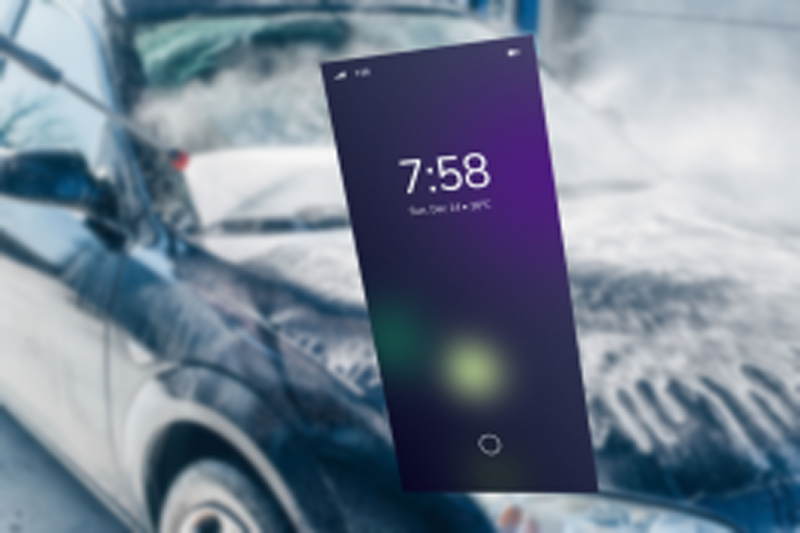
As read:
7:58
